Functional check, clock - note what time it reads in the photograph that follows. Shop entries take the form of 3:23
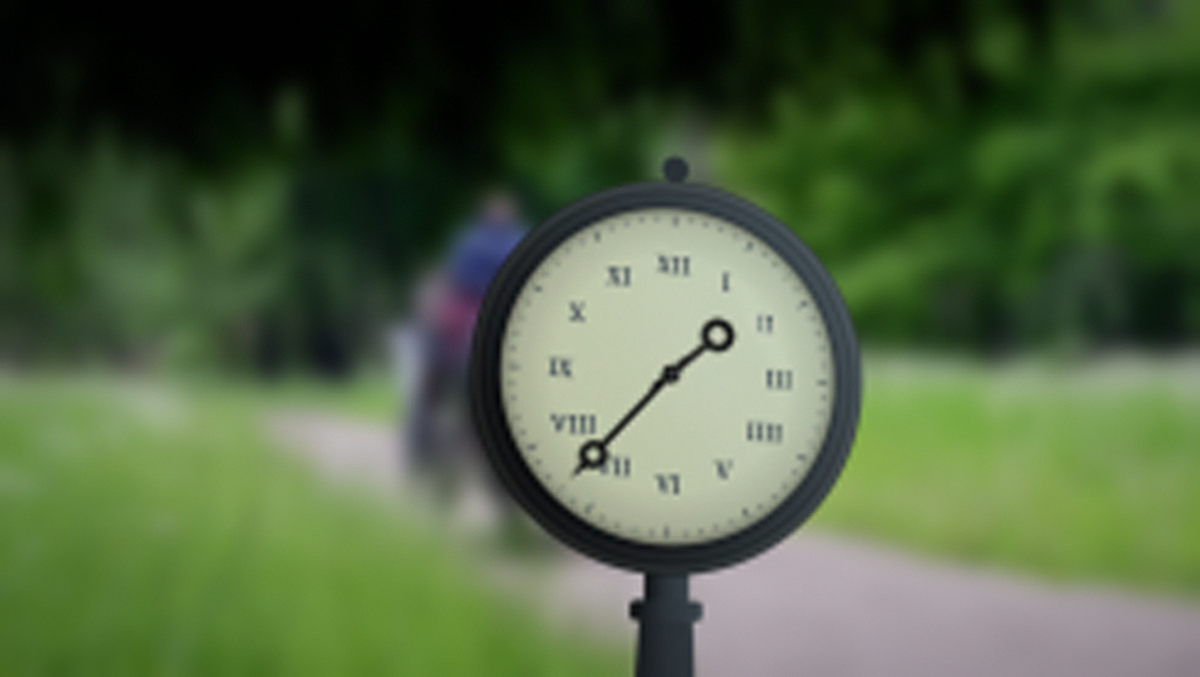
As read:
1:37
